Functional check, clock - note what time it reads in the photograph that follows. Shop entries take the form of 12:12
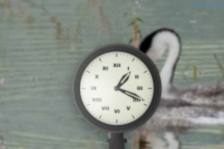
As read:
1:19
